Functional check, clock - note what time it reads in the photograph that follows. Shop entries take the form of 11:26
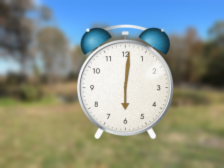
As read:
6:01
